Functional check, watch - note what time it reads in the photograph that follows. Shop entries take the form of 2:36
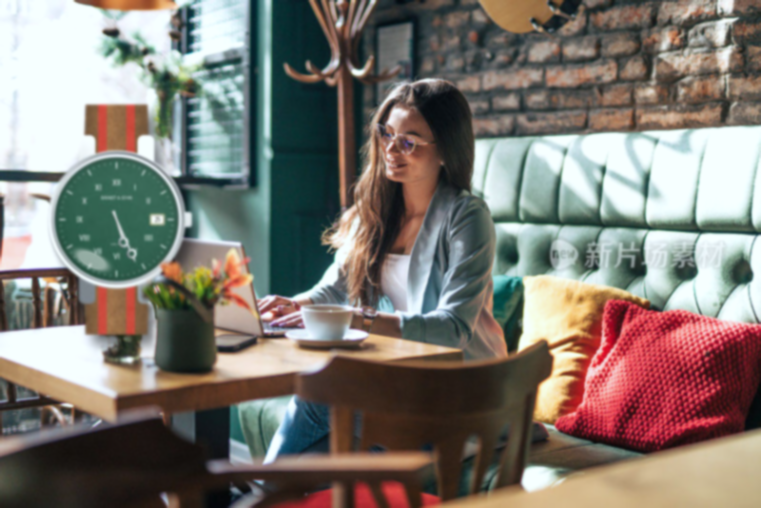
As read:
5:26
